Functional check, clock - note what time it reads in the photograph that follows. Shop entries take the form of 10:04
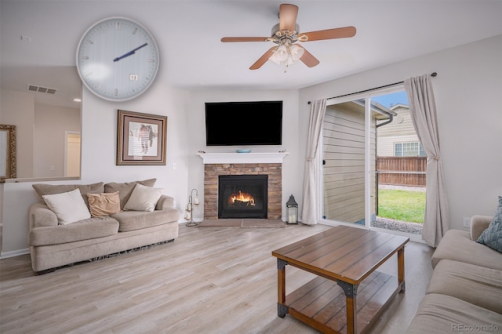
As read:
2:10
